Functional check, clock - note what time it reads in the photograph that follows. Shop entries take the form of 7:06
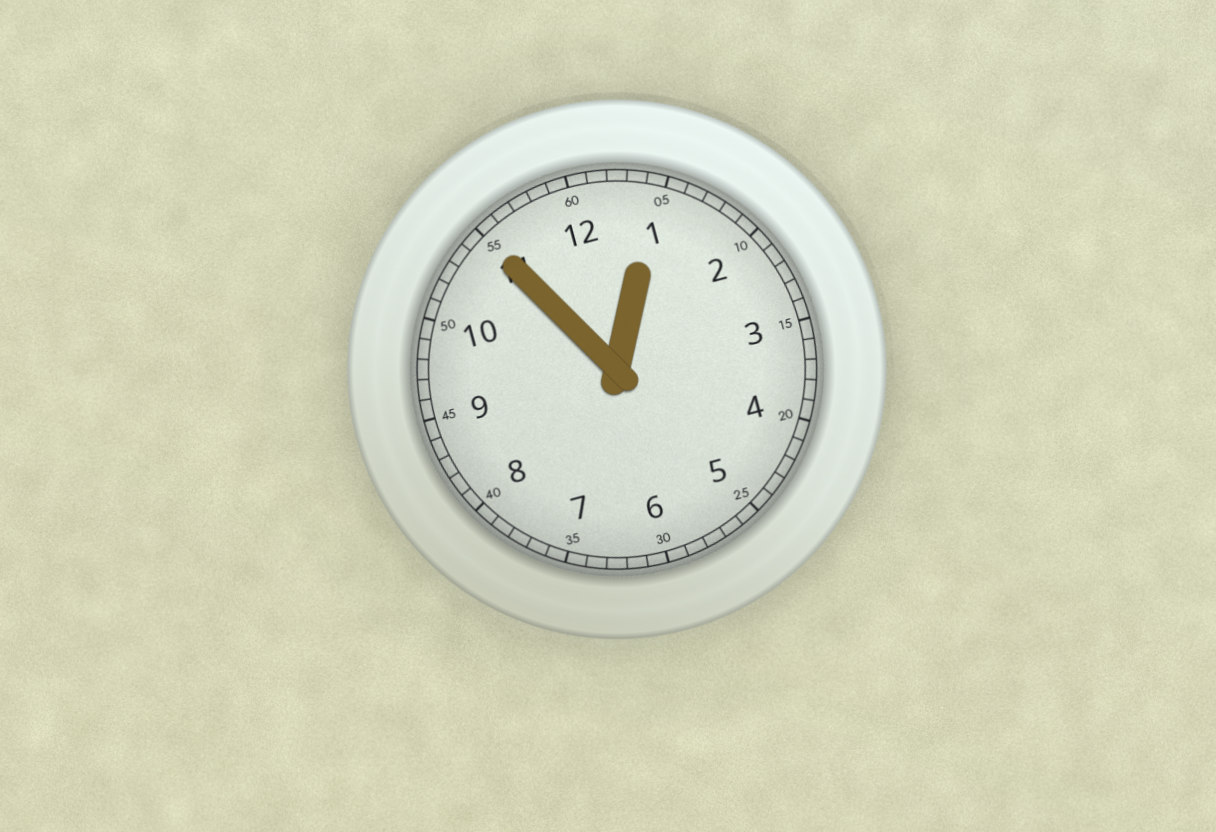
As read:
12:55
